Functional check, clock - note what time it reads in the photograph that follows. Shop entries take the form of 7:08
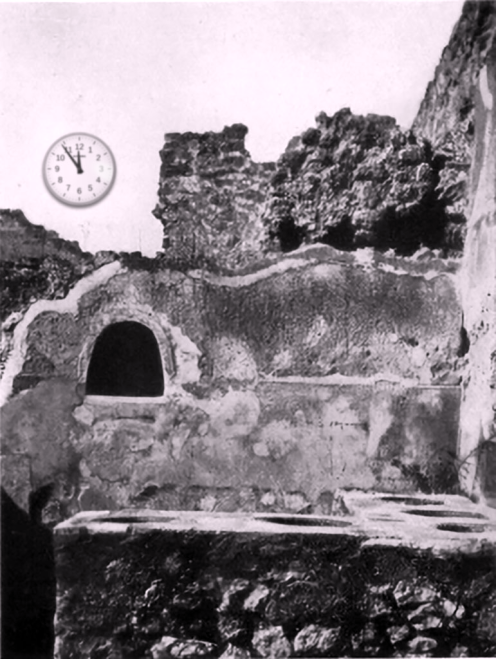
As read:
11:54
